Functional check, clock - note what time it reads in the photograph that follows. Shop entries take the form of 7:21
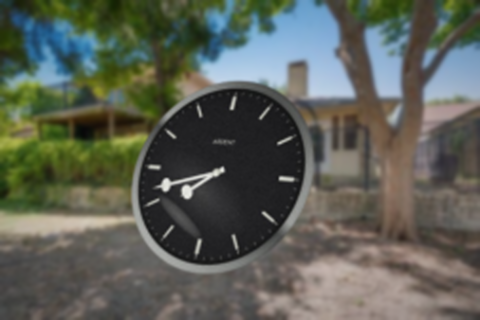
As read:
7:42
